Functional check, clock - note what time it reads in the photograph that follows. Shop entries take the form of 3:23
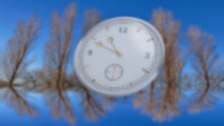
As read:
10:49
